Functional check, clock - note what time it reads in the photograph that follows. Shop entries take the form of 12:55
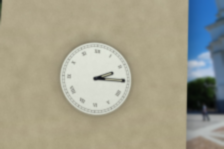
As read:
2:15
